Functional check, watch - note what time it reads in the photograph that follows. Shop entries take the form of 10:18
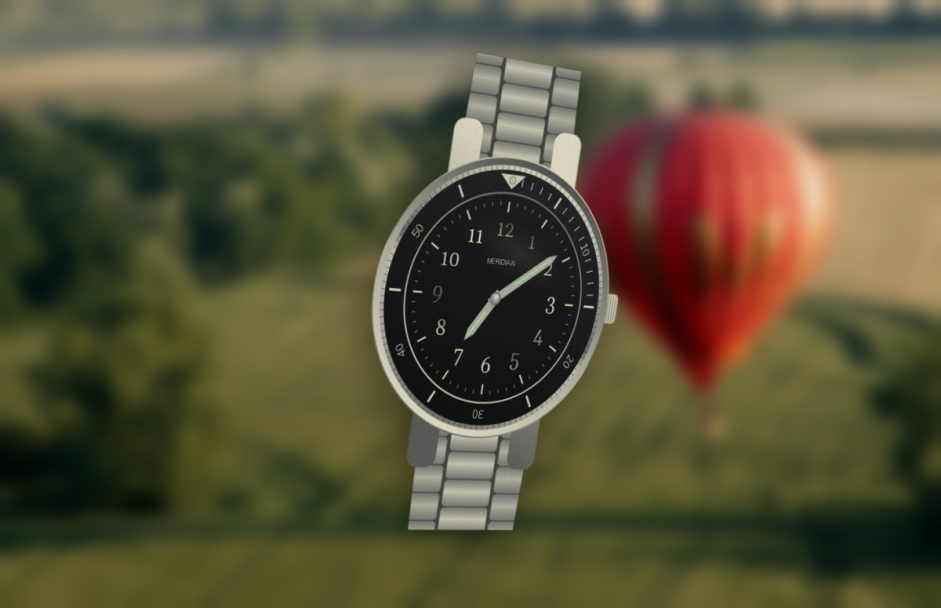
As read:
7:09
